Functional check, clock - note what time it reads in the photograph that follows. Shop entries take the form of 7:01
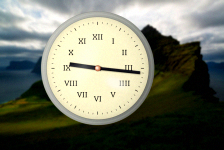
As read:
9:16
